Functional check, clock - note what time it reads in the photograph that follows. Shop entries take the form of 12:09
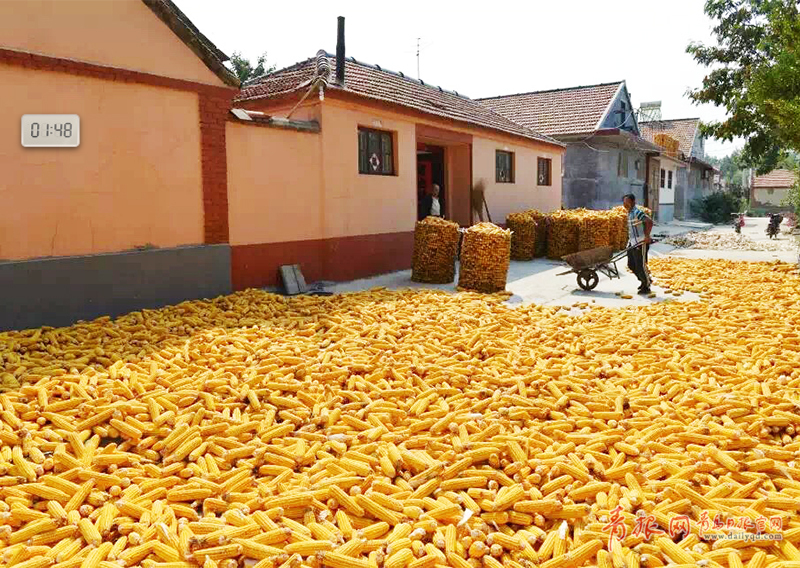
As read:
1:48
